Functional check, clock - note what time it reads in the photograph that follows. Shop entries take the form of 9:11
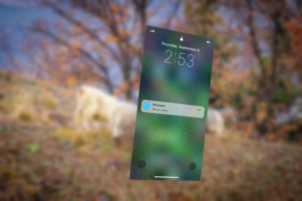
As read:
2:53
